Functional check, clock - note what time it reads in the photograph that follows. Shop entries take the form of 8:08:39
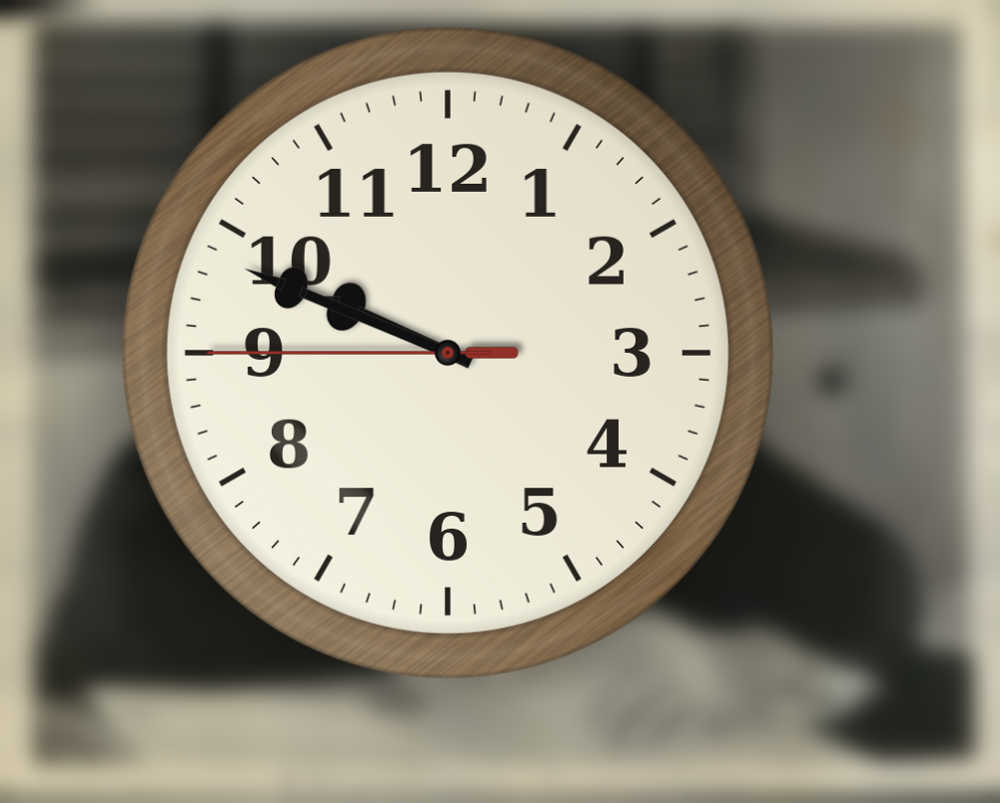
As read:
9:48:45
